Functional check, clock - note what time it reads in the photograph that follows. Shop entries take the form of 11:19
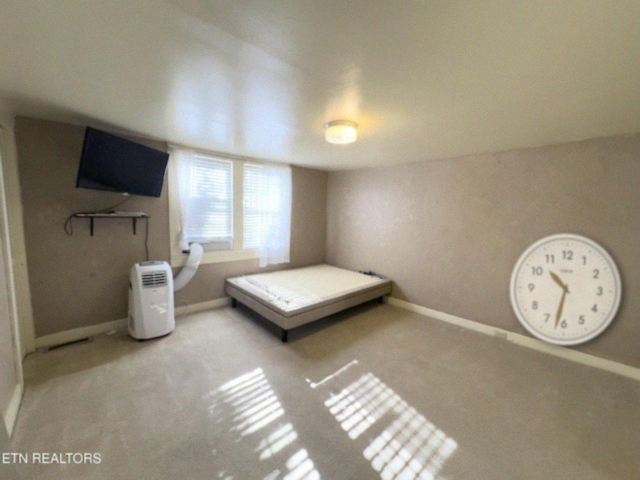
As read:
10:32
